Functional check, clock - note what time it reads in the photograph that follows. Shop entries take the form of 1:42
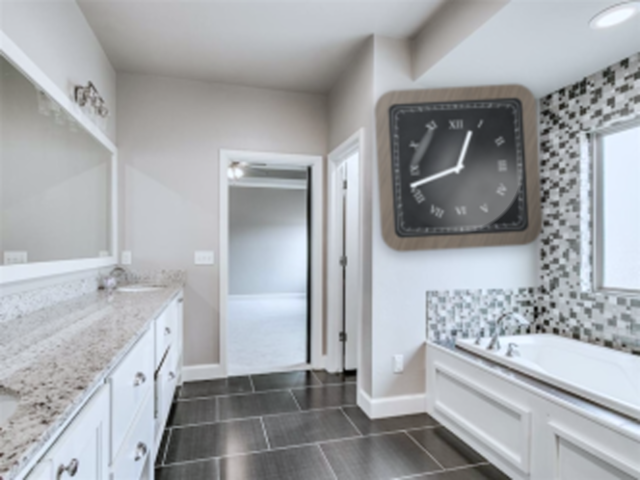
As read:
12:42
